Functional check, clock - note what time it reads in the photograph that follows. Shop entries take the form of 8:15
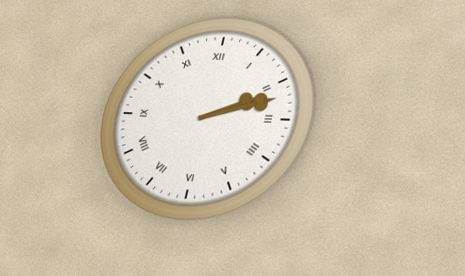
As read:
2:12
